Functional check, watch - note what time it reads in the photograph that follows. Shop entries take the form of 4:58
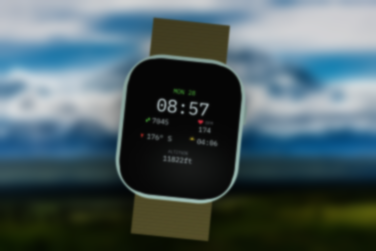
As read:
8:57
